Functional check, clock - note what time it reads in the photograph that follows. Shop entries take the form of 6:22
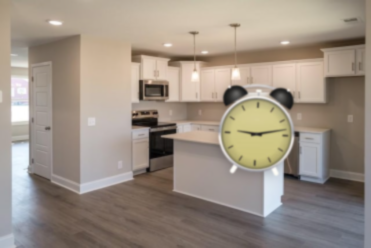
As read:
9:13
